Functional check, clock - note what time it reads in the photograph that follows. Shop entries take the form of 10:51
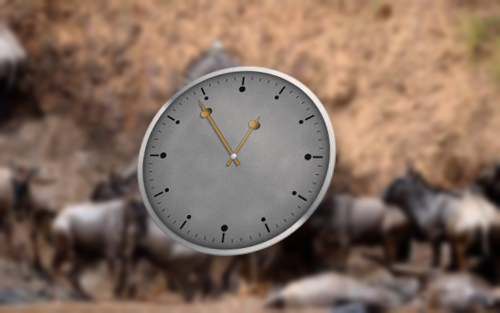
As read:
12:54
